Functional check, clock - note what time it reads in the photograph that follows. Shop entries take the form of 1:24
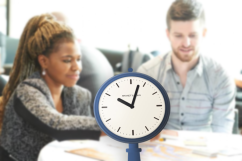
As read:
10:03
